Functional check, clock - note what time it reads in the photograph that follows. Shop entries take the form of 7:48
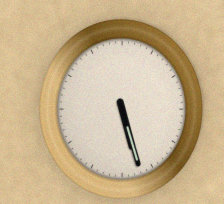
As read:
5:27
